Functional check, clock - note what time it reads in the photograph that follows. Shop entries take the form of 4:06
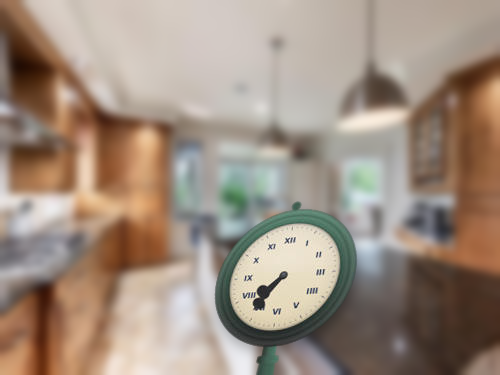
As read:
7:36
